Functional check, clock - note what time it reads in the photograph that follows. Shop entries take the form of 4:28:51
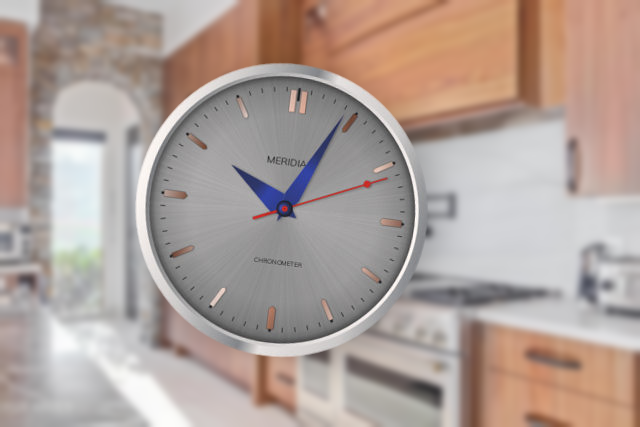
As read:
10:04:11
